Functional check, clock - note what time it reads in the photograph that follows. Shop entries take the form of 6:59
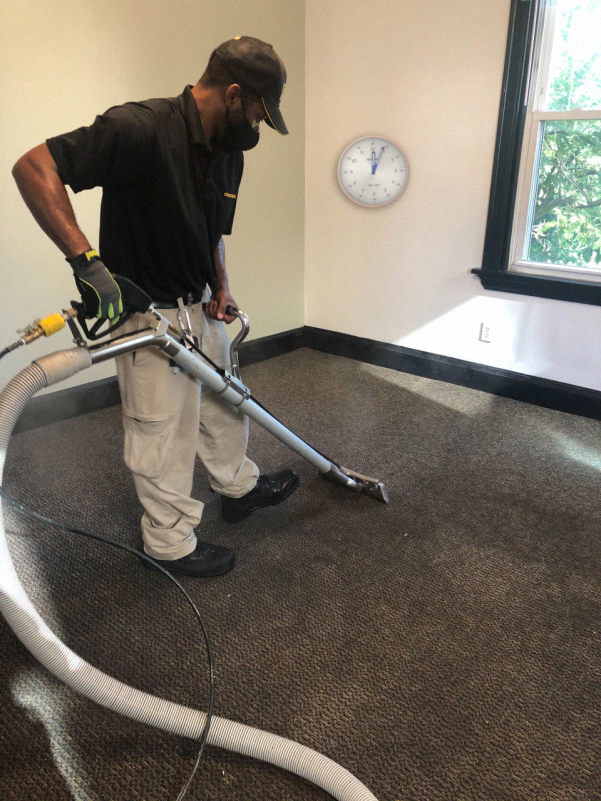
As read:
12:04
